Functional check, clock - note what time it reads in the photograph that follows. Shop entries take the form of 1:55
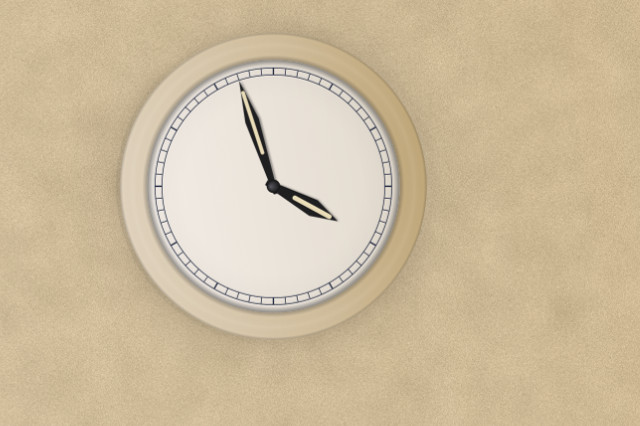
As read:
3:57
